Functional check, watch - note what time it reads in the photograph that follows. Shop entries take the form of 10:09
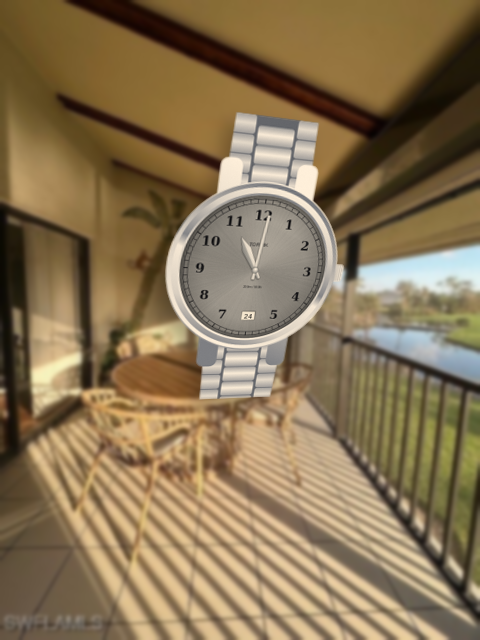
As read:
11:01
